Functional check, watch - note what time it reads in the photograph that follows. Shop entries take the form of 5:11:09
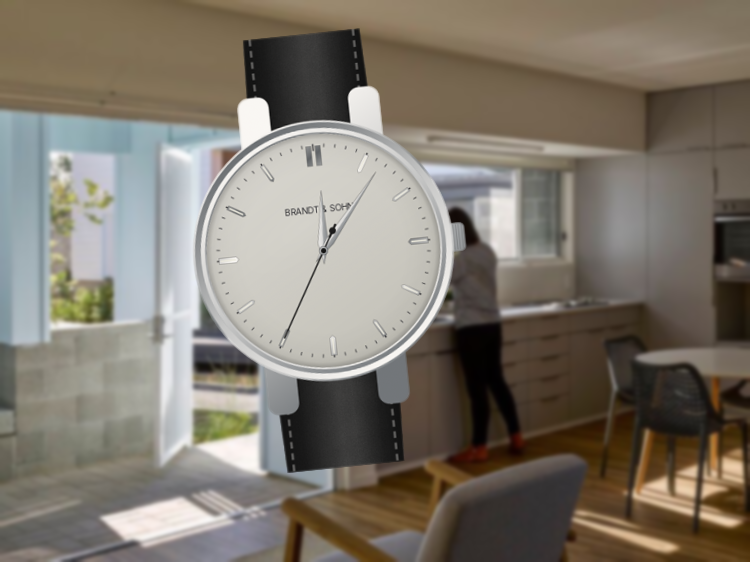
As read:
12:06:35
